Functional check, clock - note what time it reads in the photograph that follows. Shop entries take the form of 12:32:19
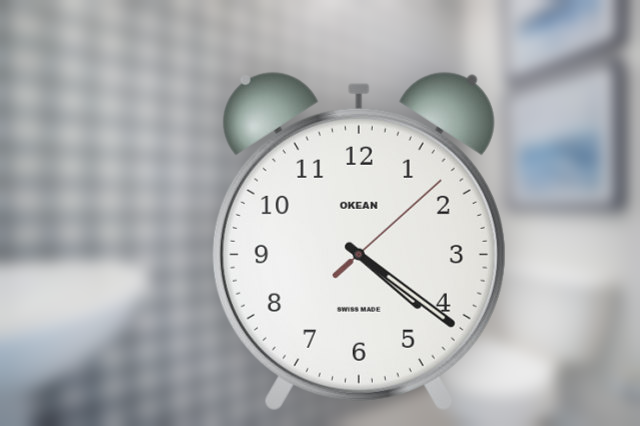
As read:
4:21:08
